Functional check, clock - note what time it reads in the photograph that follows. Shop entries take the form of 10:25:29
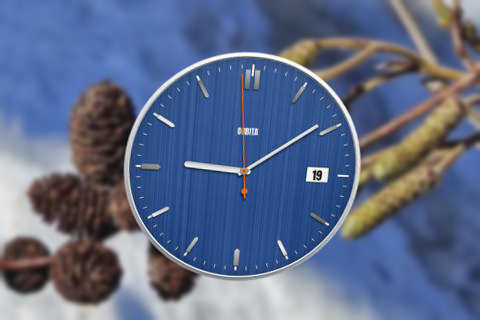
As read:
9:08:59
